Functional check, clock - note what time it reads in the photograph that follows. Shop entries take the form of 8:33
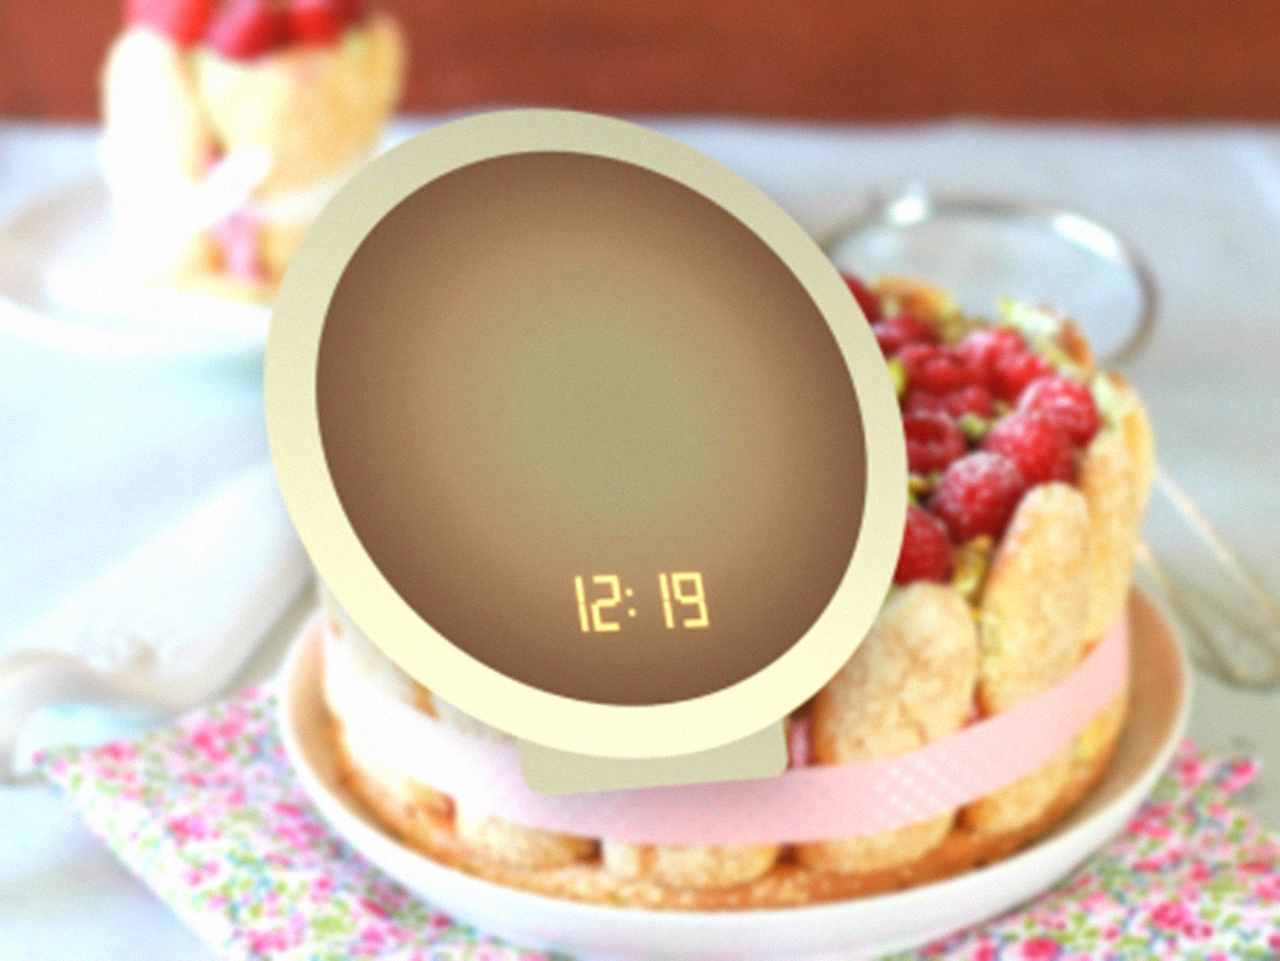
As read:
12:19
